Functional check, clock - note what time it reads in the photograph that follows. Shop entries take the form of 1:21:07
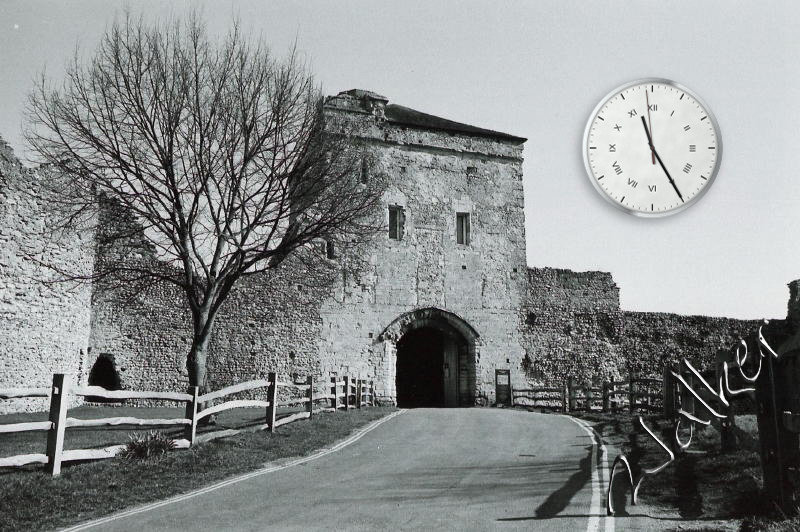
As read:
11:24:59
